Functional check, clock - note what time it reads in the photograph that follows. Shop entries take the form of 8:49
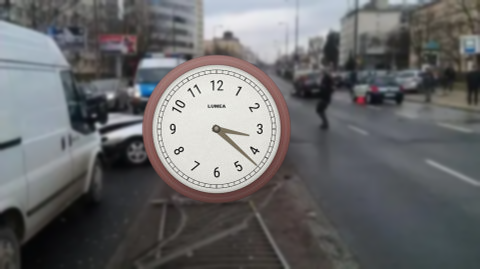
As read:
3:22
